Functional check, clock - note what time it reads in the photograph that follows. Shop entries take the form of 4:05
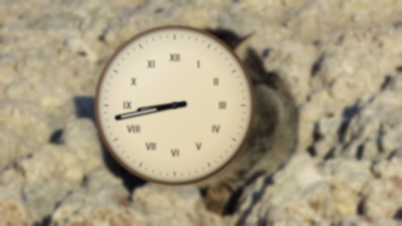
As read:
8:43
